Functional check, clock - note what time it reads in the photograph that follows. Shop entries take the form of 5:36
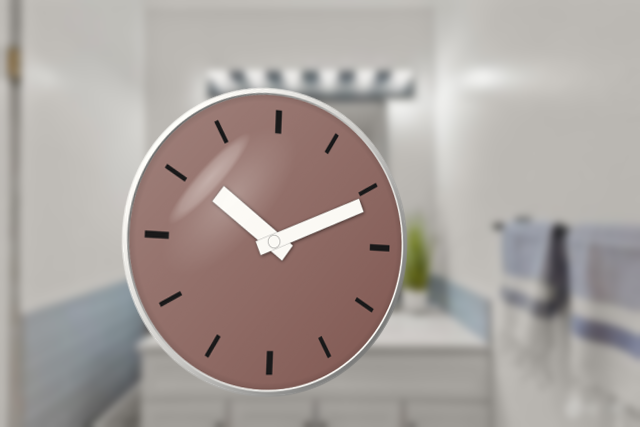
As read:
10:11
